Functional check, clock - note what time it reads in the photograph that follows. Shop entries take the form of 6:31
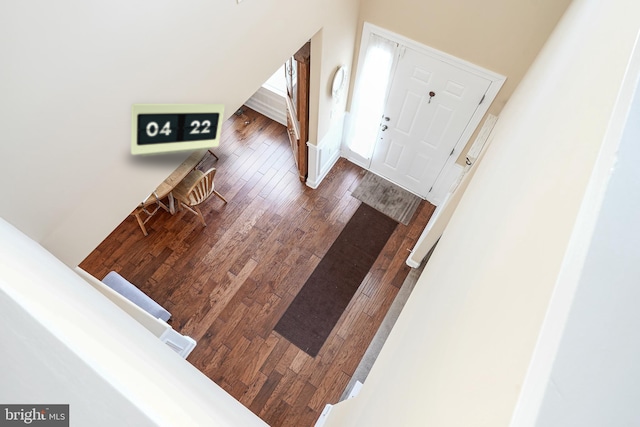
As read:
4:22
